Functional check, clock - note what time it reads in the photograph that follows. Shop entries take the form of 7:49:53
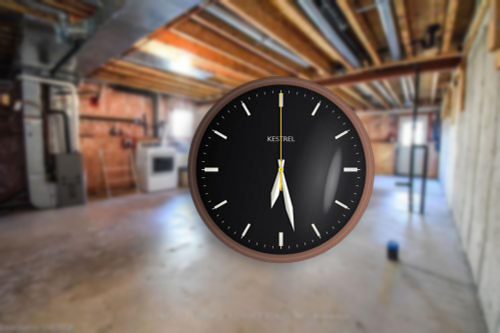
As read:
6:28:00
